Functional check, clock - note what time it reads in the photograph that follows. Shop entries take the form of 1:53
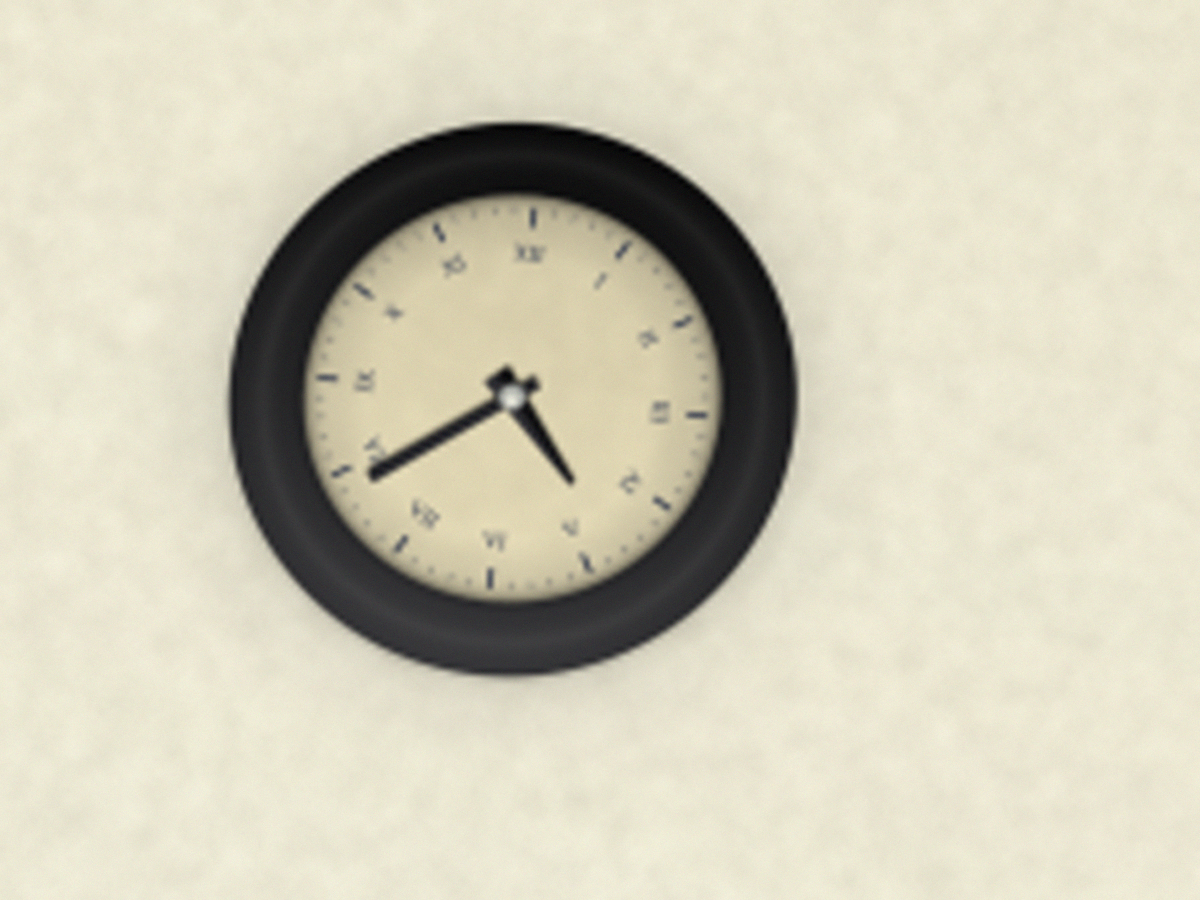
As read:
4:39
